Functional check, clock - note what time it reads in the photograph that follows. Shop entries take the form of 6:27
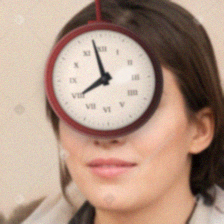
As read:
7:58
